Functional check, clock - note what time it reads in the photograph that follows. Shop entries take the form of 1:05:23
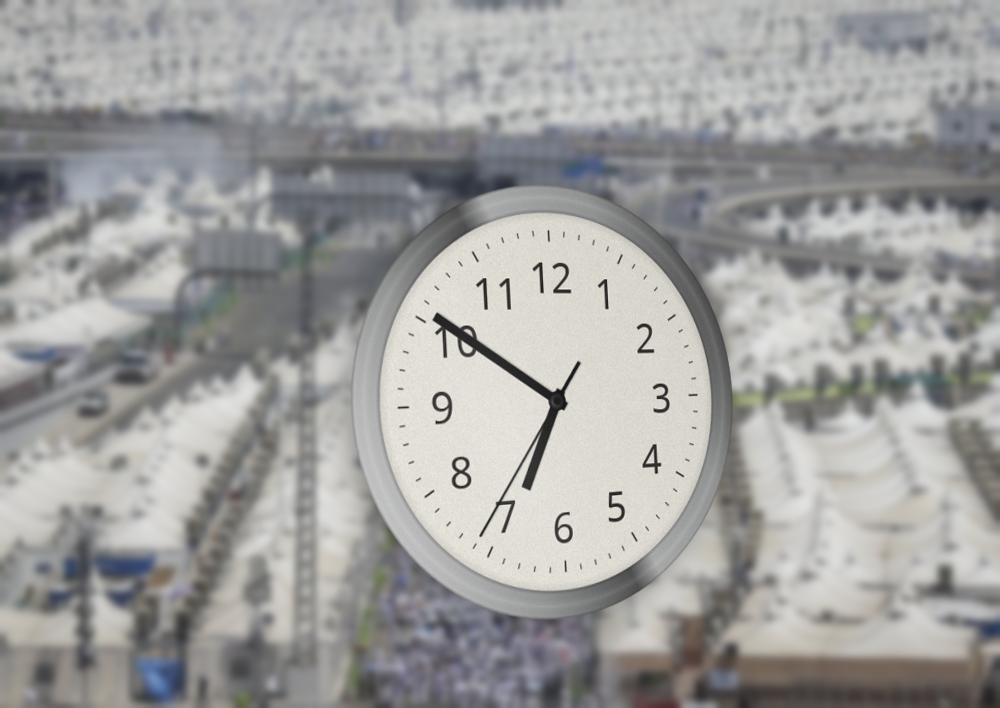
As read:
6:50:36
